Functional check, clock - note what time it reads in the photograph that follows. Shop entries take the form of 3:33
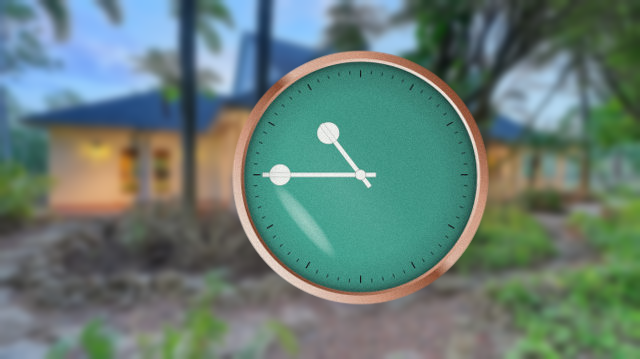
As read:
10:45
